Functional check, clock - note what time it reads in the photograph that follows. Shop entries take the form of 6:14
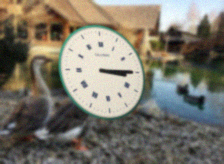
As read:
3:15
